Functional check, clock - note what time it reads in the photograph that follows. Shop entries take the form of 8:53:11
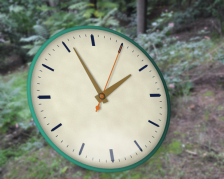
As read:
1:56:05
